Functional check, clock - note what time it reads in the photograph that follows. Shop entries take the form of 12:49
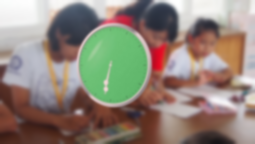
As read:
6:32
